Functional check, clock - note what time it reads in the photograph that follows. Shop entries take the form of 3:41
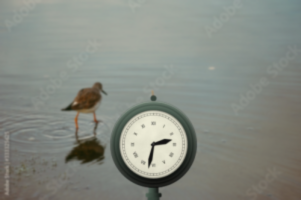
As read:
2:32
